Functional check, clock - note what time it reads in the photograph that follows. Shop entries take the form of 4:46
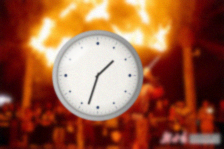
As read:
1:33
